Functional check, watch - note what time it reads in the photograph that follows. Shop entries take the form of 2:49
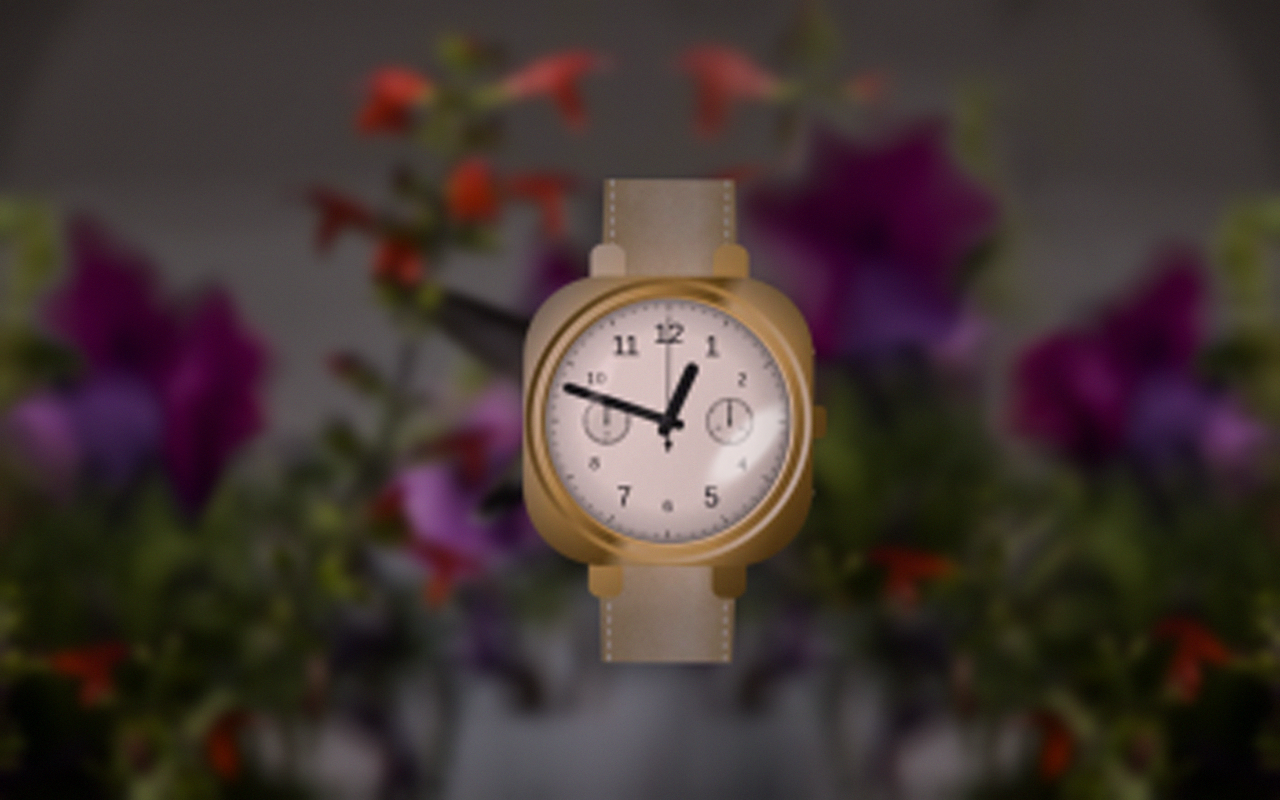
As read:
12:48
